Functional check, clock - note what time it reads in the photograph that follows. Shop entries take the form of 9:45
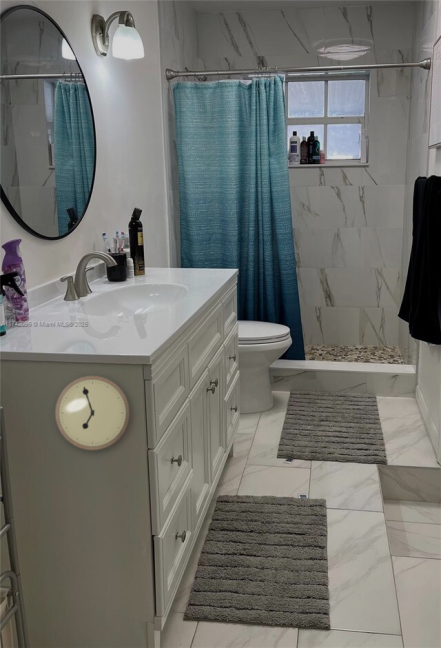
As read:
6:57
